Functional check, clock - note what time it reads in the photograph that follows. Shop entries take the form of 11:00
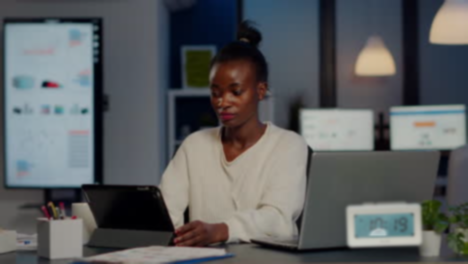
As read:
10:19
